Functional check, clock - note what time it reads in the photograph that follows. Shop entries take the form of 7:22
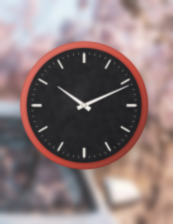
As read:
10:11
